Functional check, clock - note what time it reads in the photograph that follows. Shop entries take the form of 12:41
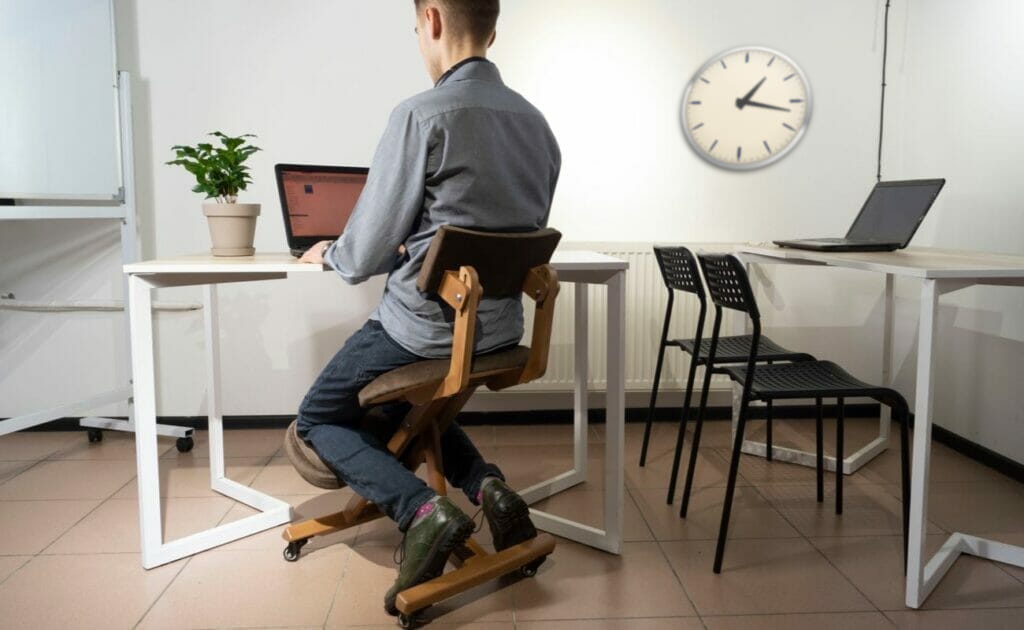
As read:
1:17
